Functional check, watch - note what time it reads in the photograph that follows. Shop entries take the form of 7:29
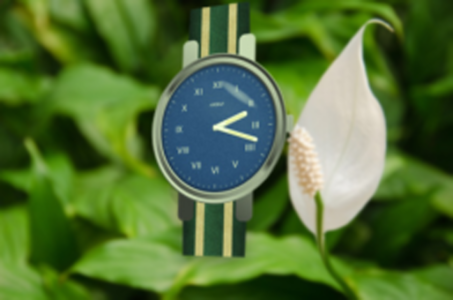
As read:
2:18
